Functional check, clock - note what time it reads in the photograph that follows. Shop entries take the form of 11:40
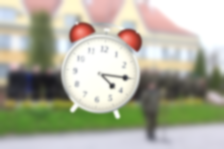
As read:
4:15
